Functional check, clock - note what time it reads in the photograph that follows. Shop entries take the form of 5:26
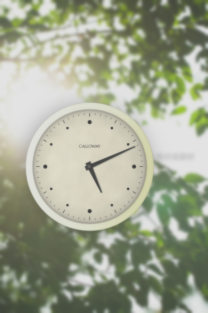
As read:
5:11
